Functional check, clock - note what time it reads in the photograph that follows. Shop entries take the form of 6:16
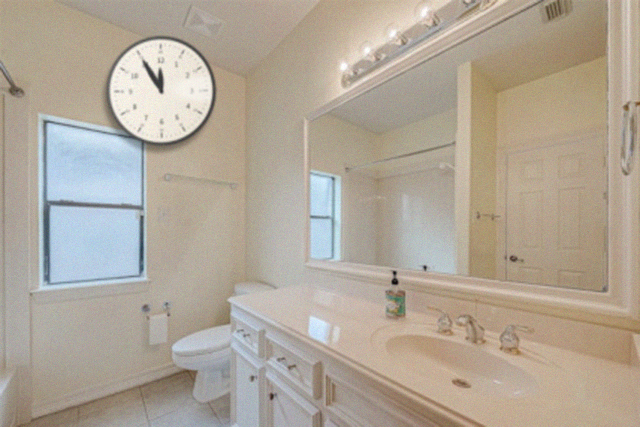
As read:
11:55
